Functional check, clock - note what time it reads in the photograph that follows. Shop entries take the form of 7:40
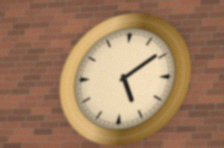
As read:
5:09
